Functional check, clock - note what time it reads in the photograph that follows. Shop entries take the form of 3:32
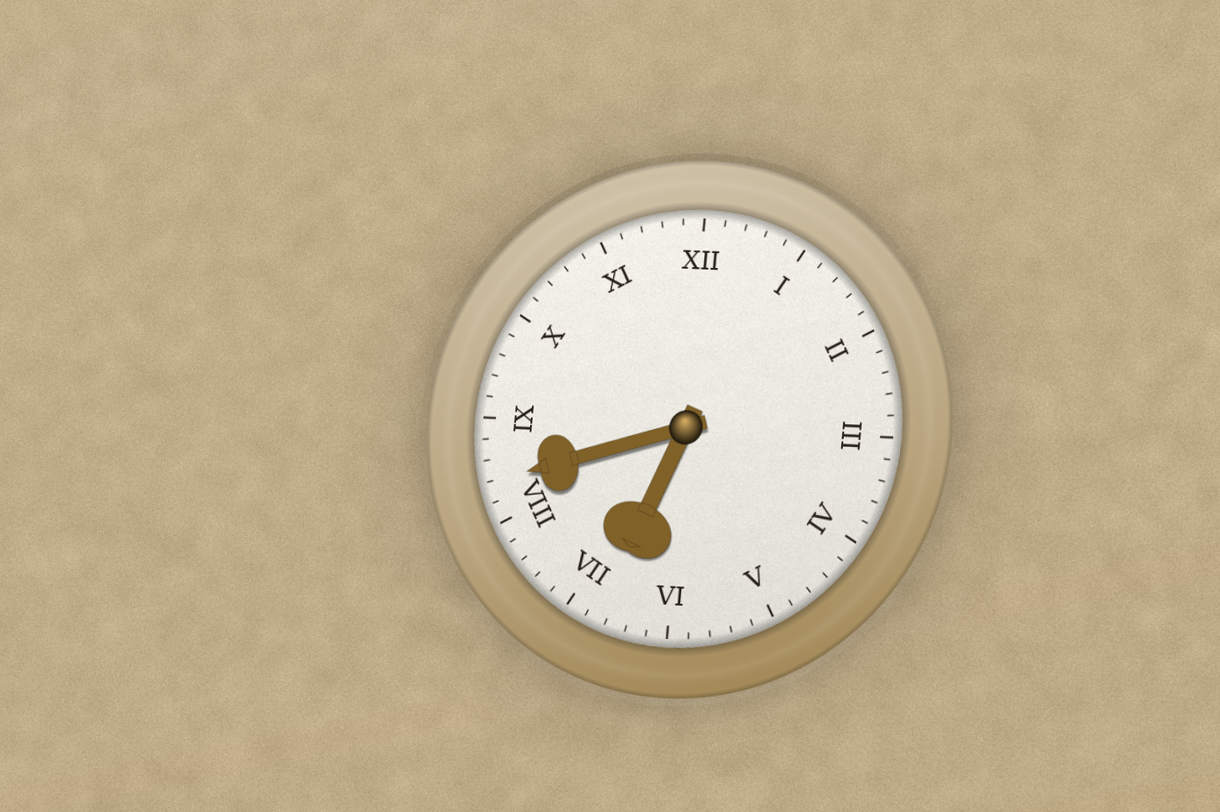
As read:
6:42
